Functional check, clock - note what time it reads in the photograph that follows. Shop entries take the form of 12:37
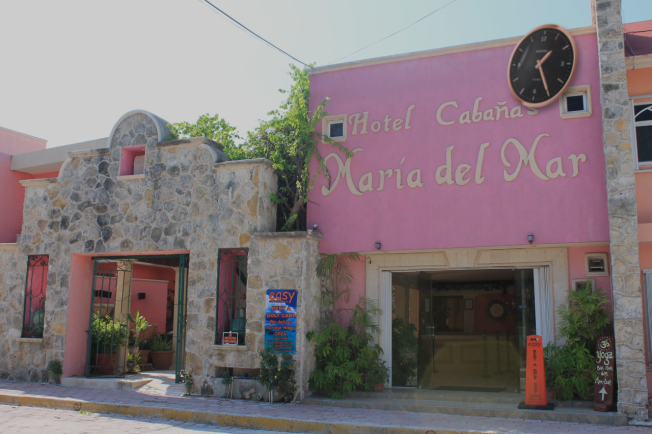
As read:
1:25
